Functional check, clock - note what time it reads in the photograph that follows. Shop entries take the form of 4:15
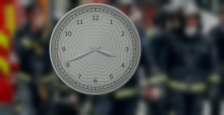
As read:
3:41
